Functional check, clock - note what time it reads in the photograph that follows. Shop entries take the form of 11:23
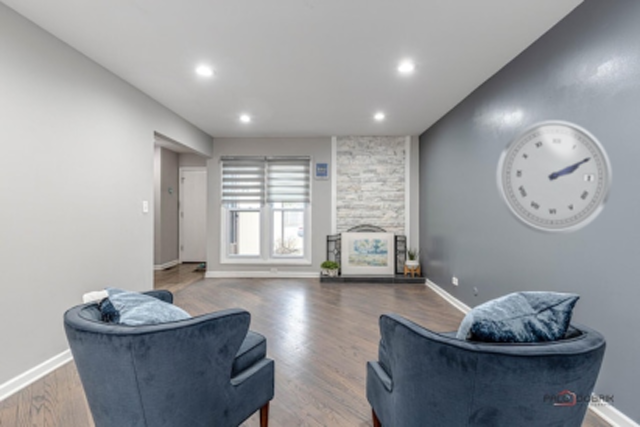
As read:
2:10
